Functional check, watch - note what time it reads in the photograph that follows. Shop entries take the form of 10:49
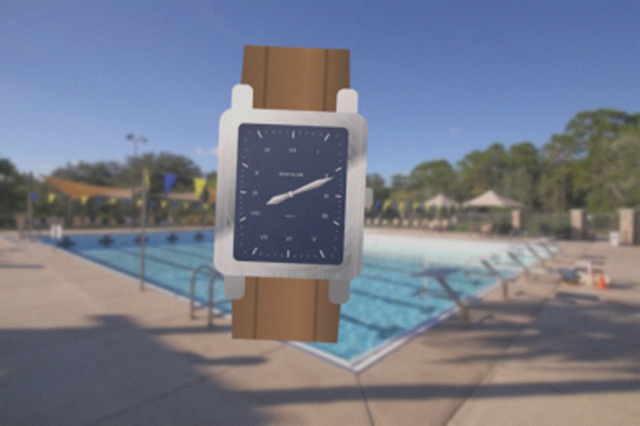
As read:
8:11
